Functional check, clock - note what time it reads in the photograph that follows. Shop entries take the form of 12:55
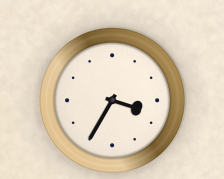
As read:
3:35
